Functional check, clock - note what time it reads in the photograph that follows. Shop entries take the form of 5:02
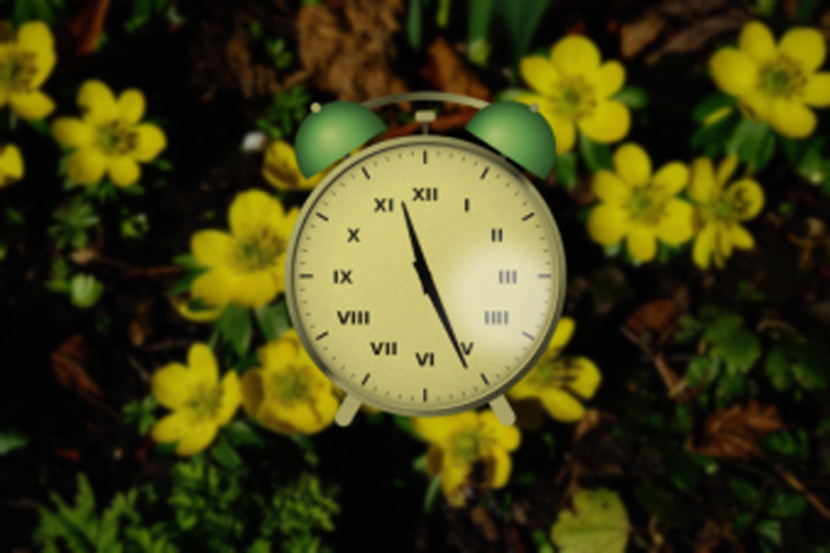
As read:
11:26
